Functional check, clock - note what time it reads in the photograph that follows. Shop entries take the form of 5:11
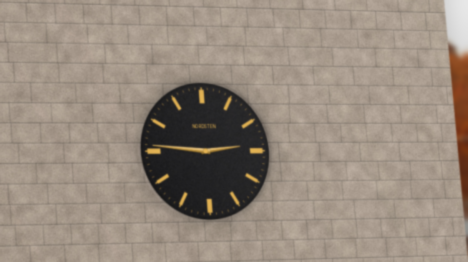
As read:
2:46
